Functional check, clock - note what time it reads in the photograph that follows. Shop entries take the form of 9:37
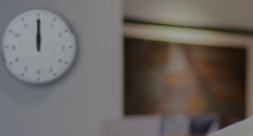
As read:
12:00
